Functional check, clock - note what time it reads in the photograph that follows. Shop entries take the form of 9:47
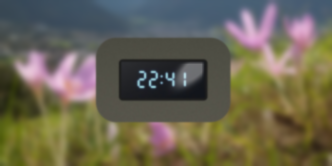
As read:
22:41
